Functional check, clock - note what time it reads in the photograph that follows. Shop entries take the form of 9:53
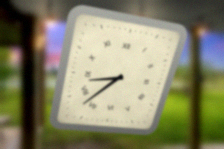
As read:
8:37
